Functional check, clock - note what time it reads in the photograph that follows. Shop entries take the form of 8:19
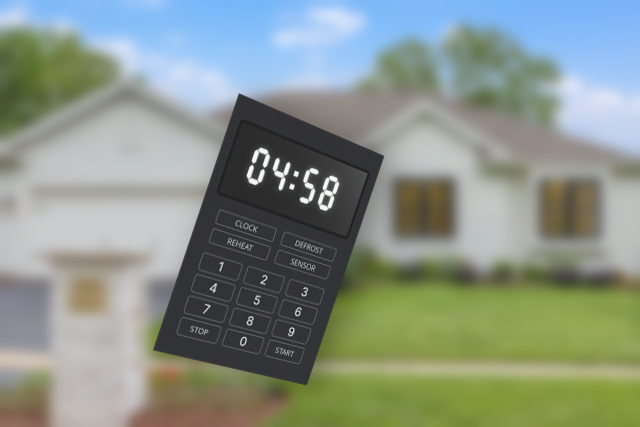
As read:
4:58
